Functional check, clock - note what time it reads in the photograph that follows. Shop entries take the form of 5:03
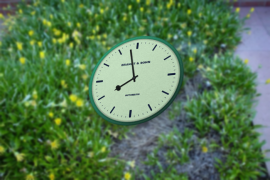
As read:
7:58
